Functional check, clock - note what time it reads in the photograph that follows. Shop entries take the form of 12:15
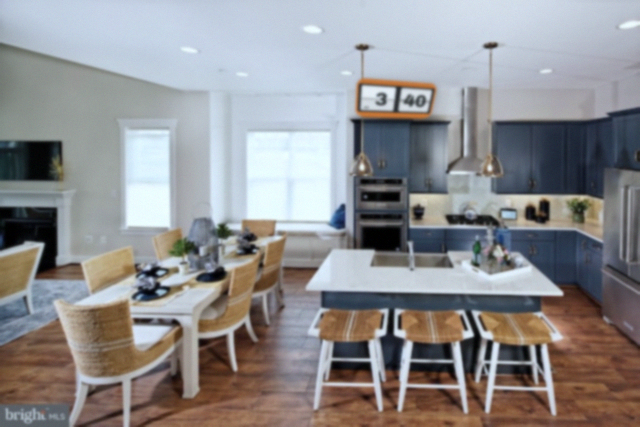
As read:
3:40
